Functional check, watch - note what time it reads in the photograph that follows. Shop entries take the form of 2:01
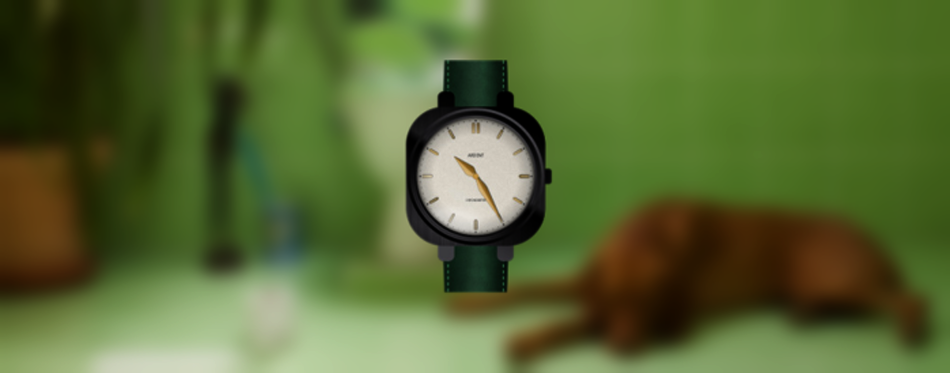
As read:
10:25
